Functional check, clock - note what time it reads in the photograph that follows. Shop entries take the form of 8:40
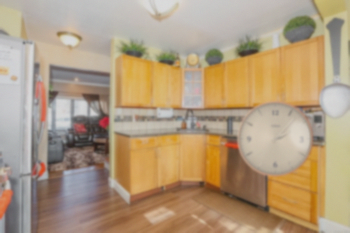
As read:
2:07
